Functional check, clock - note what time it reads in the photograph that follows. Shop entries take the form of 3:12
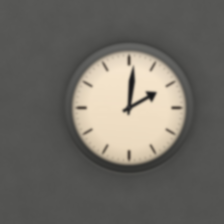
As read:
2:01
